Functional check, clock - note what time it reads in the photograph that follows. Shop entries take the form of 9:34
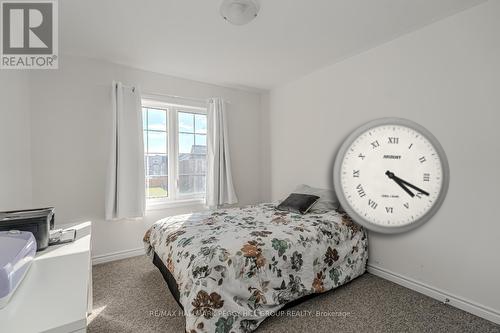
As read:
4:19
